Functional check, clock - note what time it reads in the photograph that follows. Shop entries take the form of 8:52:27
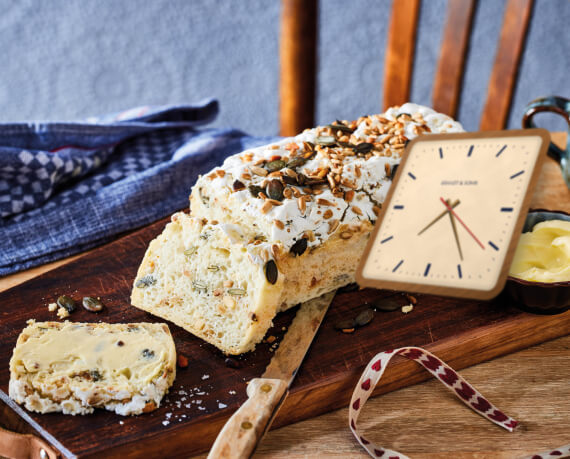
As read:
7:24:21
